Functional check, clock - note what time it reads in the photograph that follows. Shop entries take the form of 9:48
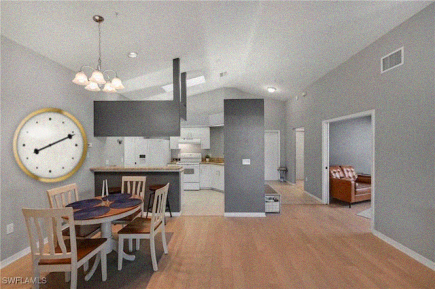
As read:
8:11
